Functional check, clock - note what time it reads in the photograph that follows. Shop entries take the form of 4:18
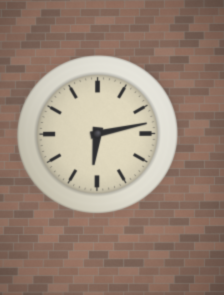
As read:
6:13
